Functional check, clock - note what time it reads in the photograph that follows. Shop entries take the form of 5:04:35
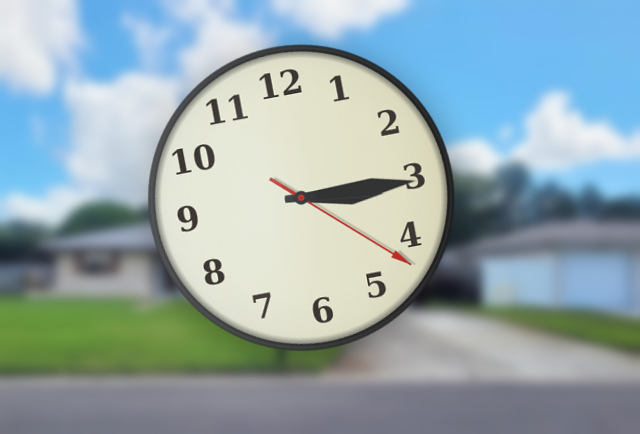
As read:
3:15:22
